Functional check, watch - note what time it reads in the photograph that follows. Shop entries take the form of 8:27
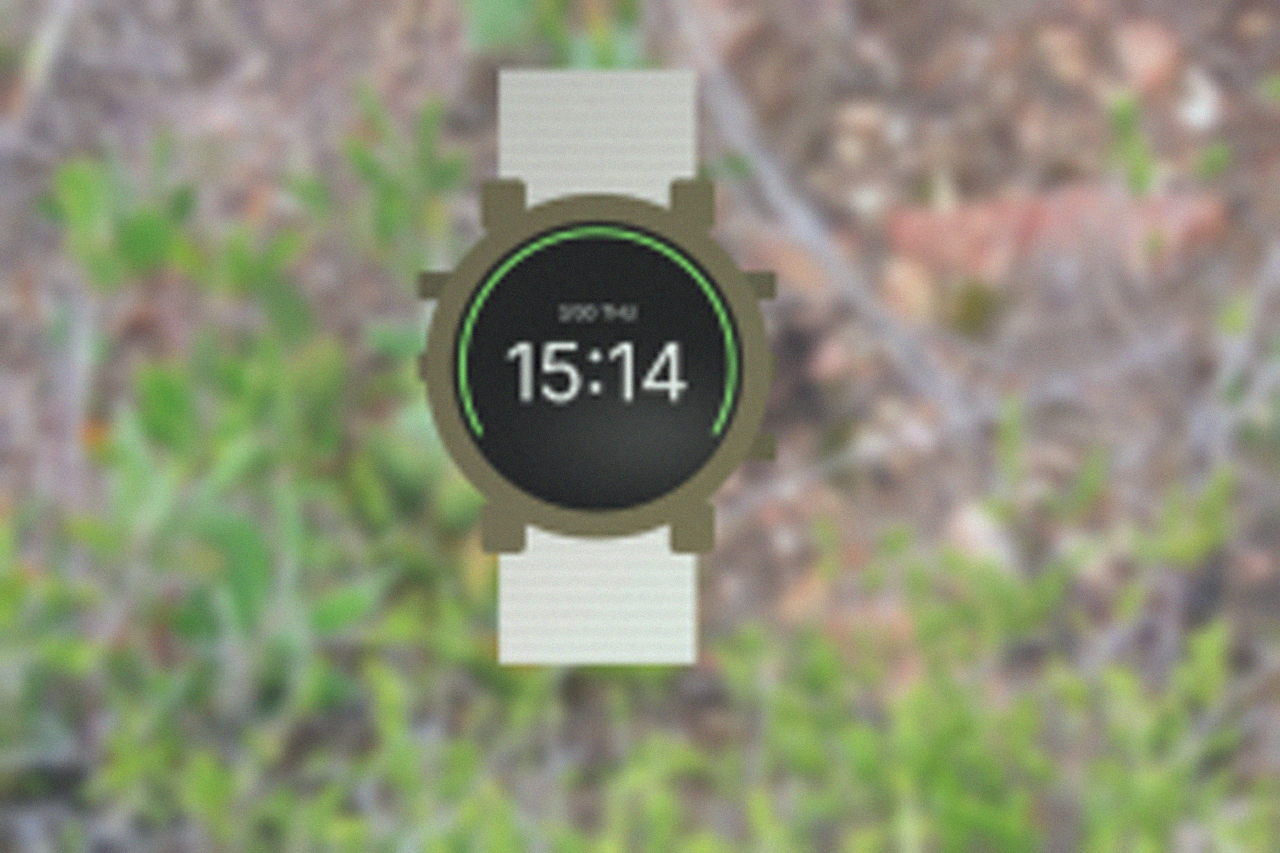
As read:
15:14
